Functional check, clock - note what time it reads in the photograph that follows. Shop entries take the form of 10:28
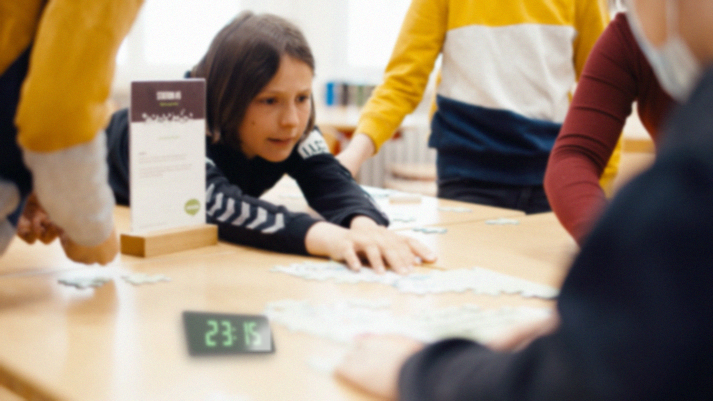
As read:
23:15
